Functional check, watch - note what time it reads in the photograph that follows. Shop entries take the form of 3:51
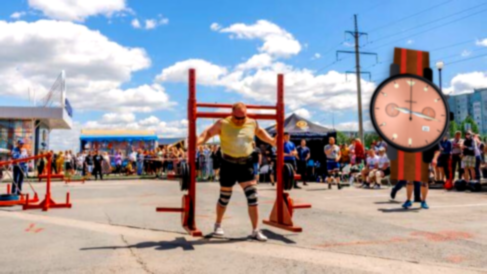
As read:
9:17
